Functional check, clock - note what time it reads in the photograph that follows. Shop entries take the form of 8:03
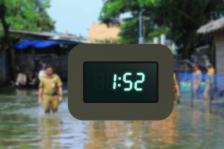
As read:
1:52
